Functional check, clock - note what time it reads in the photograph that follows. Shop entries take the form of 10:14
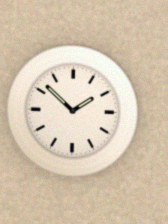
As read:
1:52
